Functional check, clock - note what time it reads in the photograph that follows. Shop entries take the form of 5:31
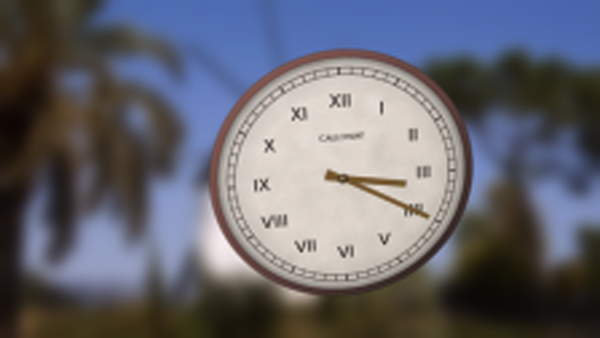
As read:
3:20
